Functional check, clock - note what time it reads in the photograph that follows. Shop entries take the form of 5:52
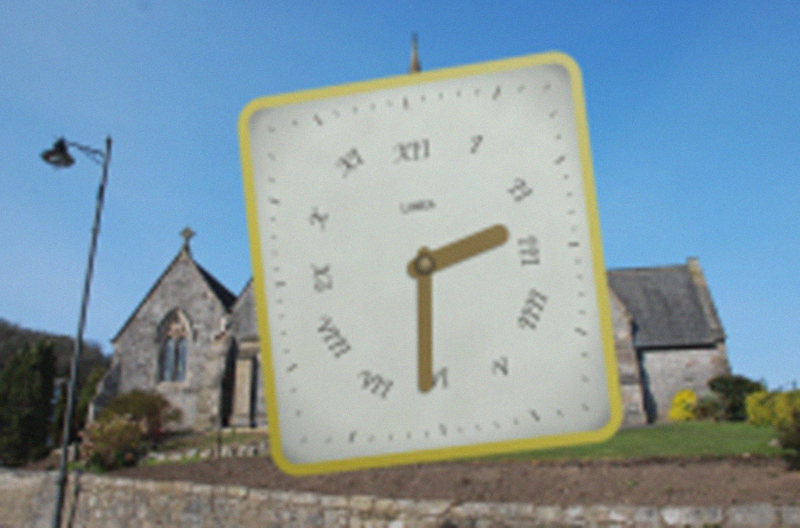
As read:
2:31
